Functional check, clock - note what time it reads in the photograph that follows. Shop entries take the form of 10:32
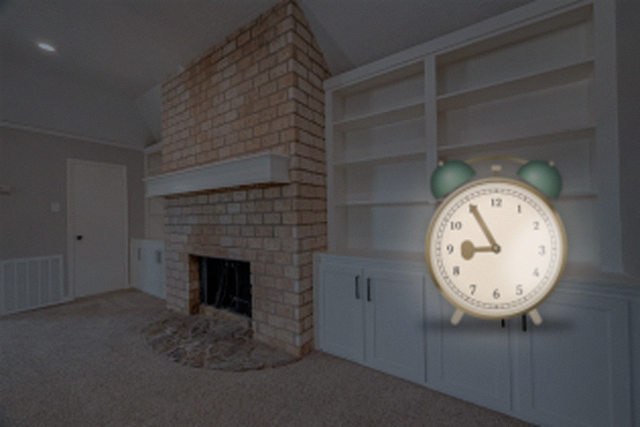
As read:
8:55
